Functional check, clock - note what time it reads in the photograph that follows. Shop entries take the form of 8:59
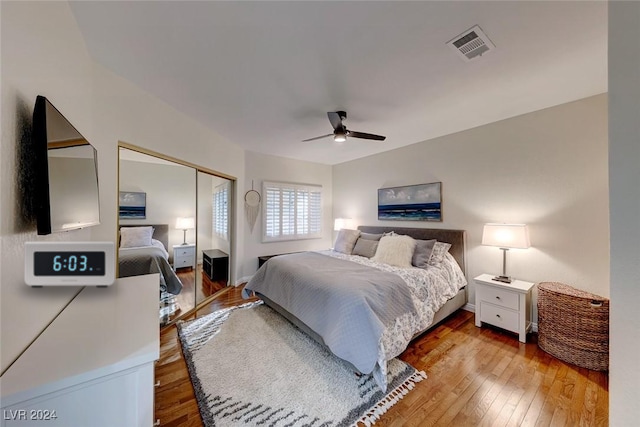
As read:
6:03
